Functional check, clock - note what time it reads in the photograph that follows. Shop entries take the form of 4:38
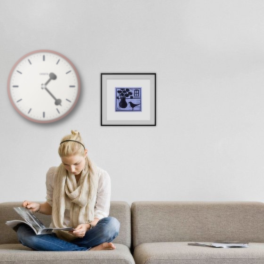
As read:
1:23
